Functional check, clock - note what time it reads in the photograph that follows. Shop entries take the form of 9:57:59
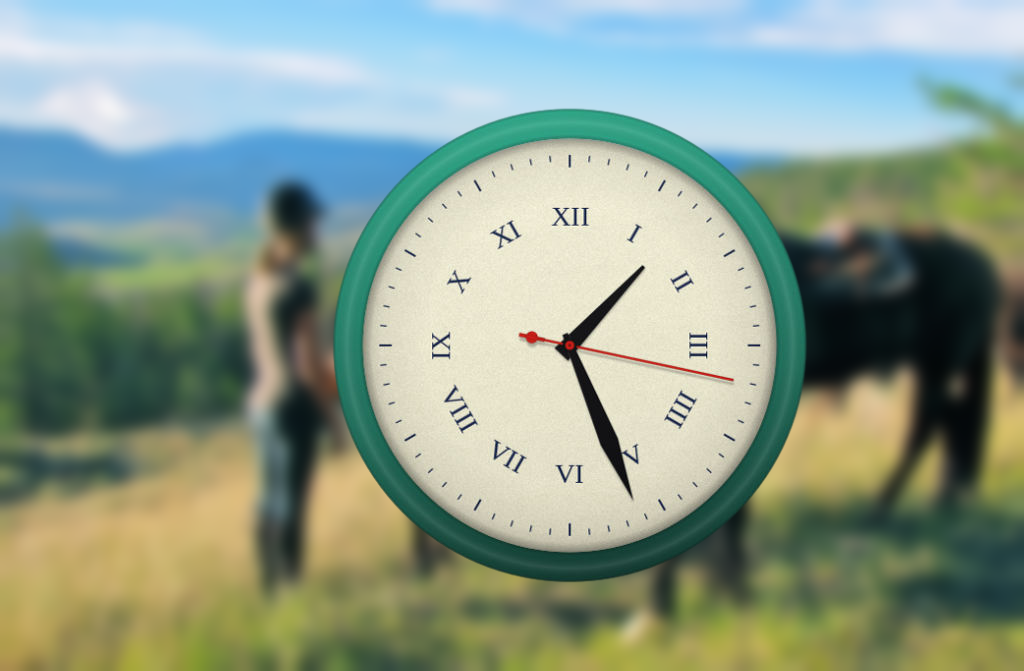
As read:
1:26:17
